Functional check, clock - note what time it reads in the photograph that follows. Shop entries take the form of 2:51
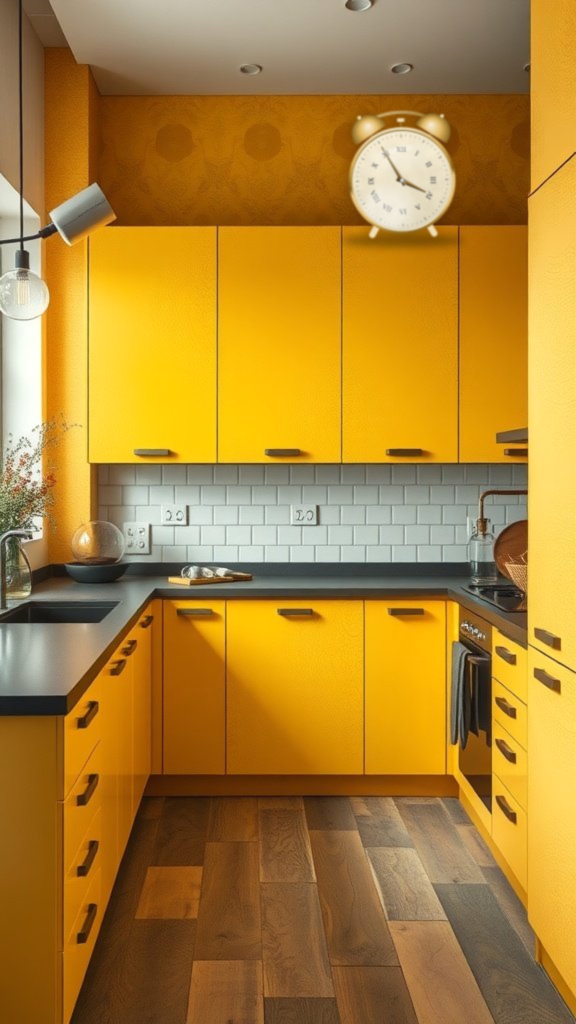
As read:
3:55
